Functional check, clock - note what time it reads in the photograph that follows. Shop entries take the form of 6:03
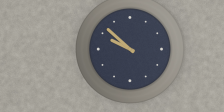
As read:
9:52
